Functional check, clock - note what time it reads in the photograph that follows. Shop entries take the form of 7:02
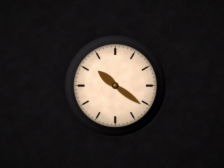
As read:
10:21
